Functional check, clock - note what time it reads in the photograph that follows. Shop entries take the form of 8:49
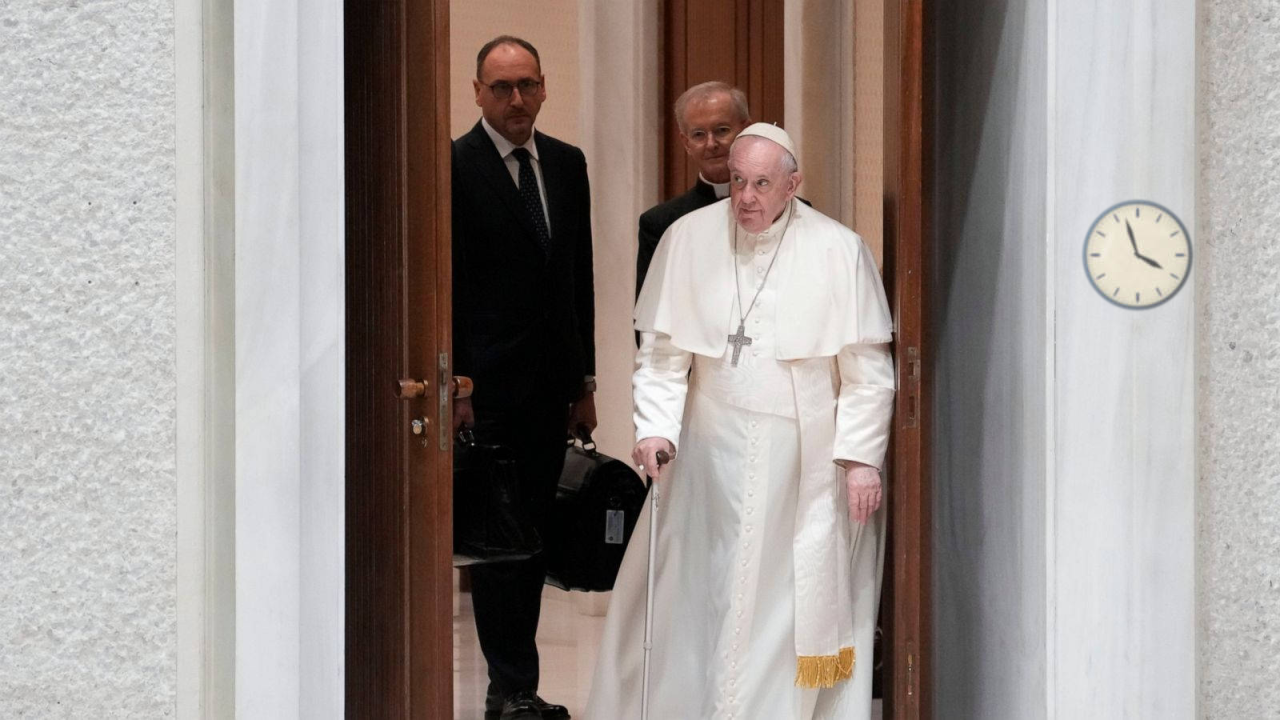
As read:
3:57
